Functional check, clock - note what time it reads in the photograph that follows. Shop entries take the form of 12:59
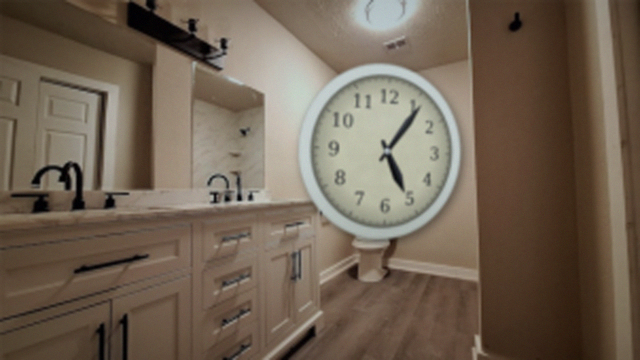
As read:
5:06
